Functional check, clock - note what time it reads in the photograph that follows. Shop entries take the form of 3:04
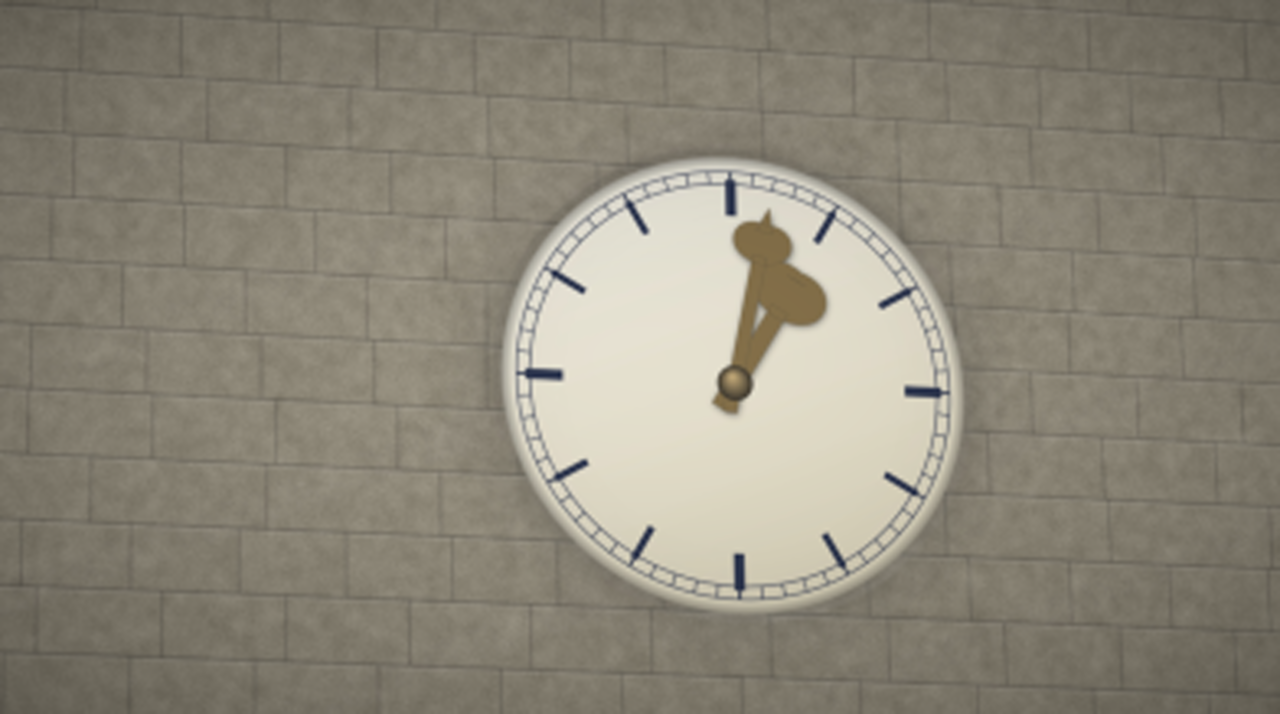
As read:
1:02
